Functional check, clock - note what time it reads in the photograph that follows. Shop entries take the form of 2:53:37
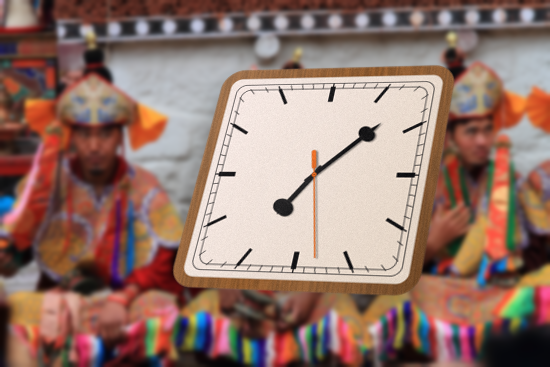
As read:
7:07:28
